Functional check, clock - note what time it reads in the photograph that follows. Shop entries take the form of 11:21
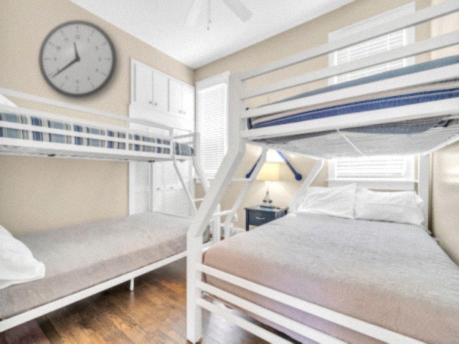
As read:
11:39
